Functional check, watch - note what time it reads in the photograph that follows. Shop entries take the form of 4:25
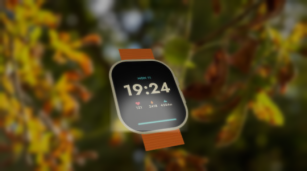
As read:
19:24
